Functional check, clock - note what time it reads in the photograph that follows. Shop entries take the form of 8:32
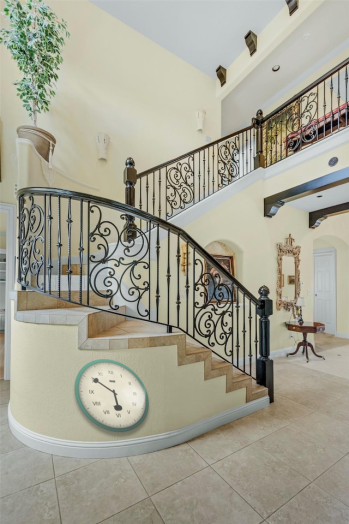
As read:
5:51
